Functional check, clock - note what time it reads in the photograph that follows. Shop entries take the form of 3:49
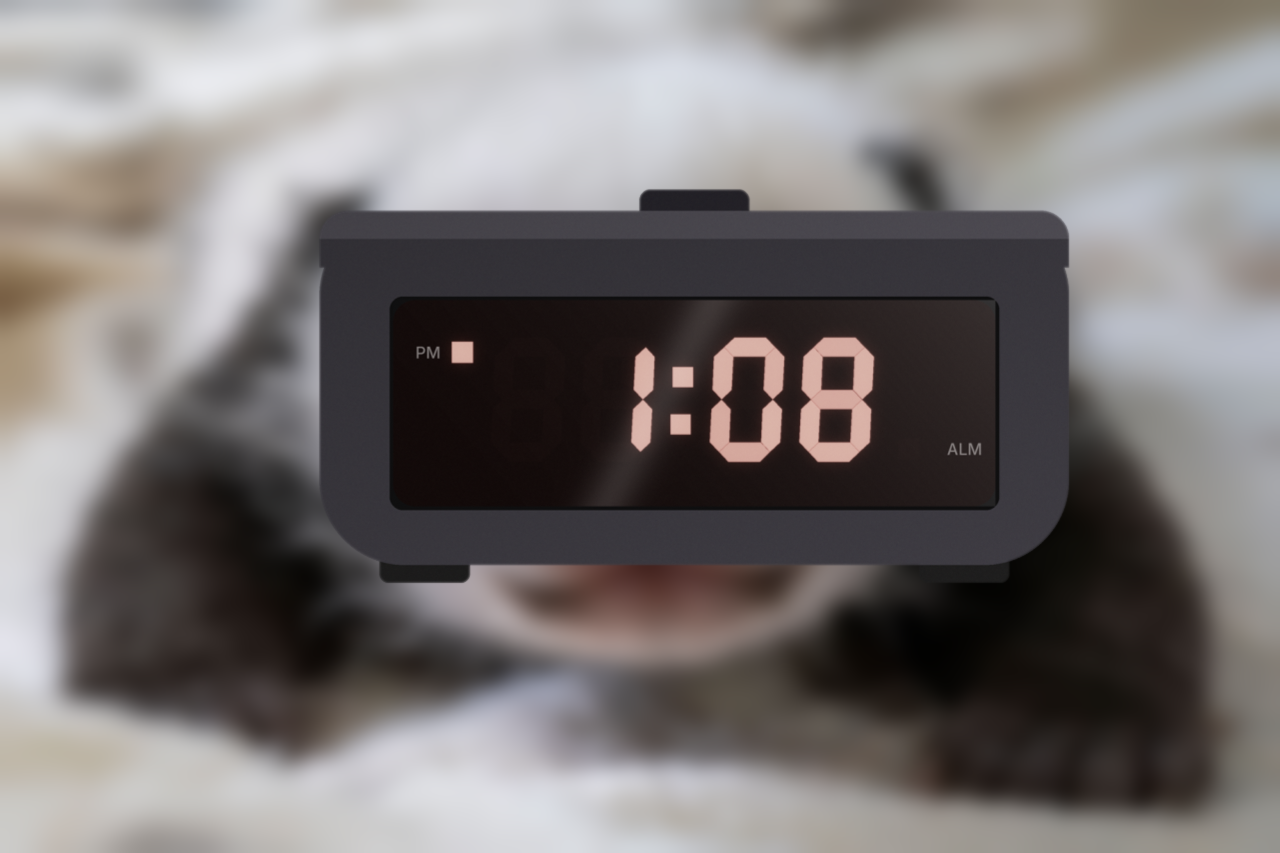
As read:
1:08
